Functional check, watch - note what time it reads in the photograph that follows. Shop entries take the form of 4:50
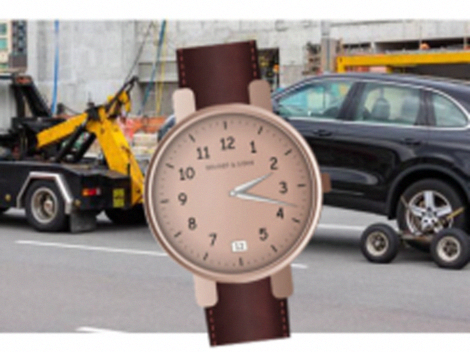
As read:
2:18
